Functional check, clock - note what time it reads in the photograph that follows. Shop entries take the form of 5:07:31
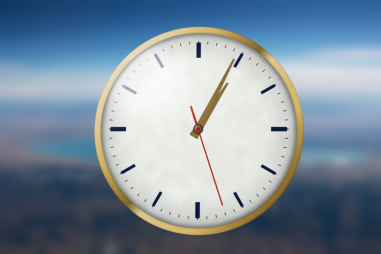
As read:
1:04:27
